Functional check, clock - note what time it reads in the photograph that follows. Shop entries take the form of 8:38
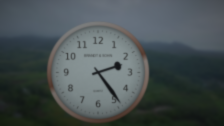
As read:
2:24
